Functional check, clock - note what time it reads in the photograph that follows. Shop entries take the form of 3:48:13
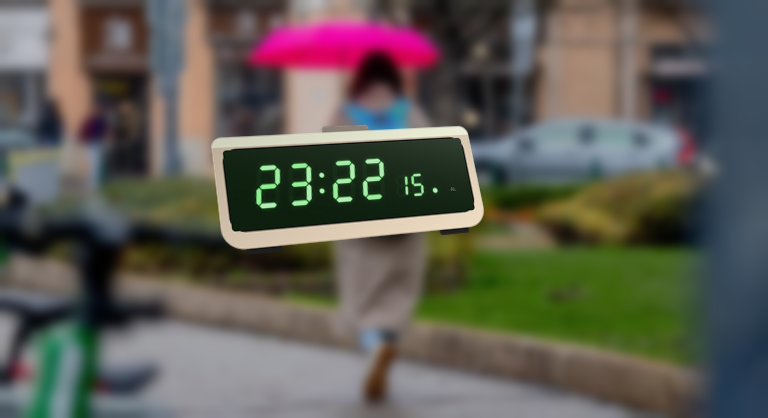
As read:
23:22:15
